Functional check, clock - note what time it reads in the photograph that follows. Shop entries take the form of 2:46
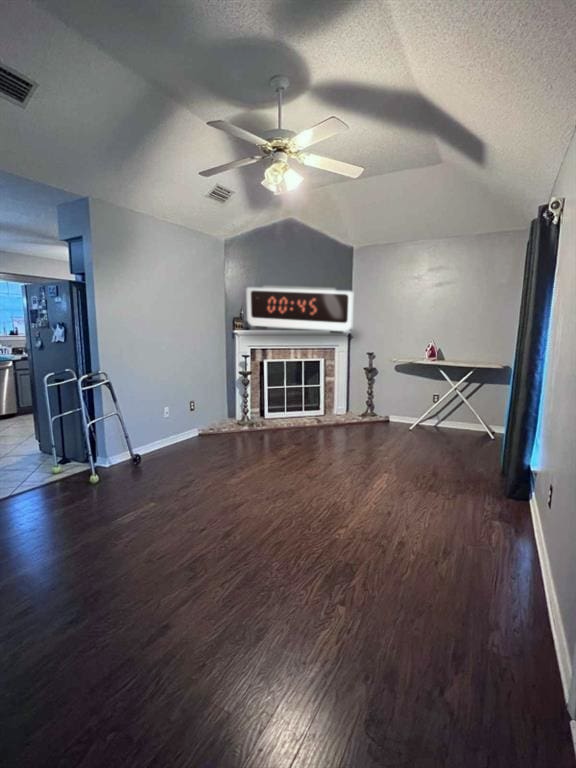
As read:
0:45
